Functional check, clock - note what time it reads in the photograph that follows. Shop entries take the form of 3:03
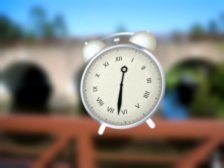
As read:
12:32
